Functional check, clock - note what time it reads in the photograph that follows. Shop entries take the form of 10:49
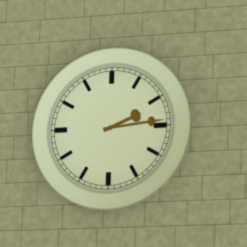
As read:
2:14
